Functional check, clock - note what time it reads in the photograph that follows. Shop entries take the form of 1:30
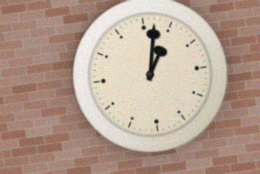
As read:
1:02
